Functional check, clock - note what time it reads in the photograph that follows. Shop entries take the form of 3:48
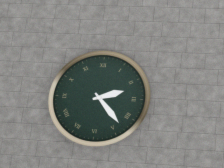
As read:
2:23
